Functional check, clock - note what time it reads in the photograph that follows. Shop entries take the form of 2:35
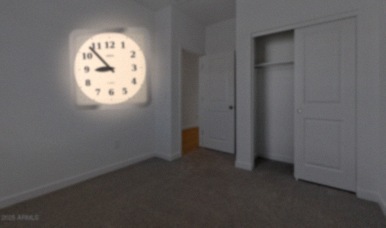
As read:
8:53
